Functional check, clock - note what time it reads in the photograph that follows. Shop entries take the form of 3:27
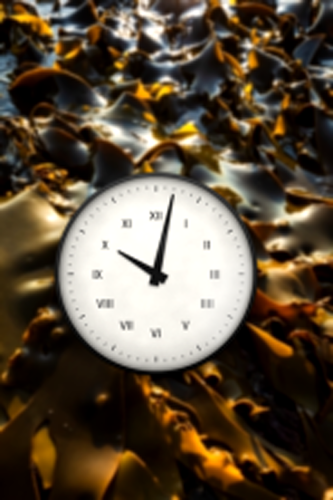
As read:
10:02
